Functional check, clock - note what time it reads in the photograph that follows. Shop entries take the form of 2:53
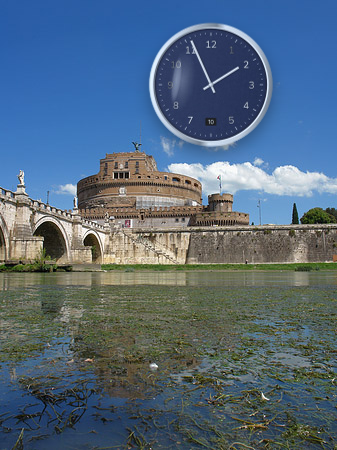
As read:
1:56
